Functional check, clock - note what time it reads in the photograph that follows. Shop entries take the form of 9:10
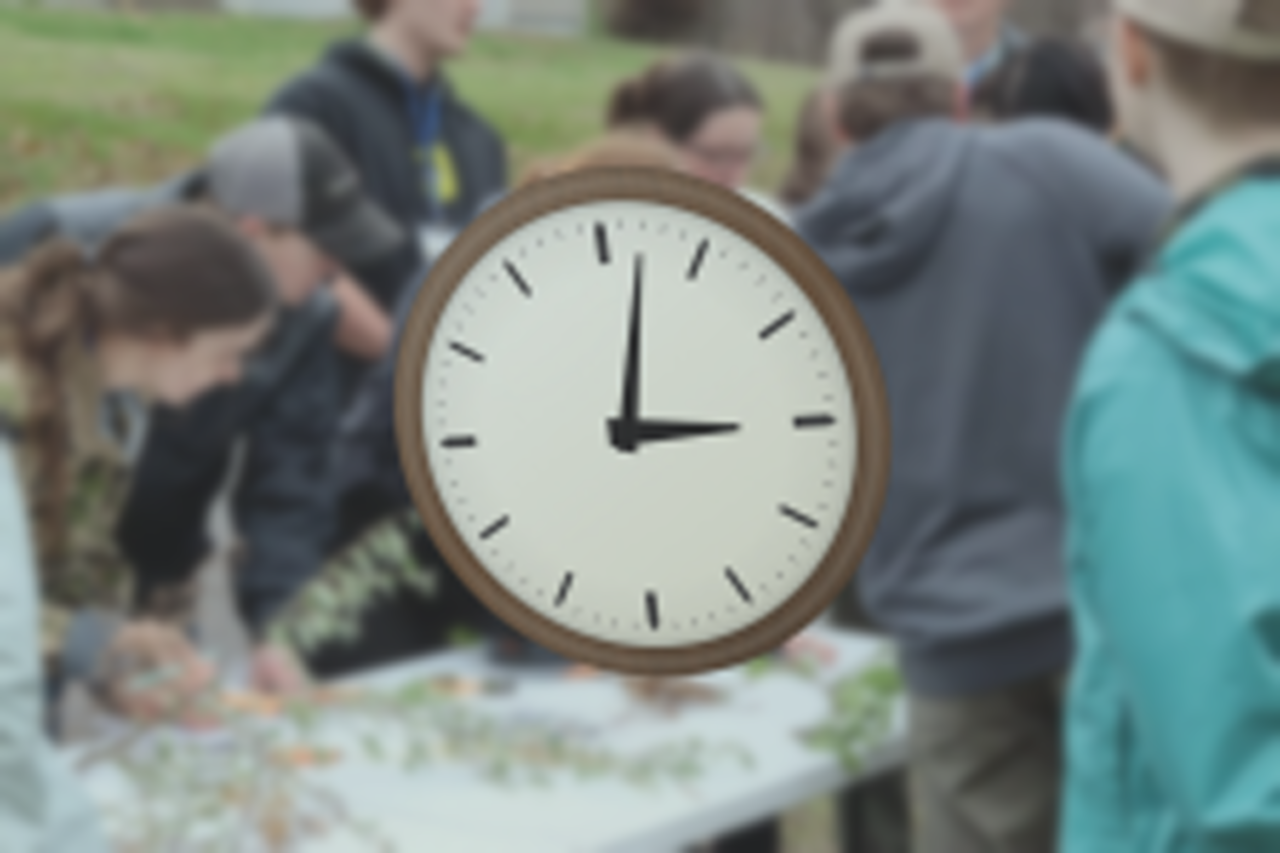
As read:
3:02
